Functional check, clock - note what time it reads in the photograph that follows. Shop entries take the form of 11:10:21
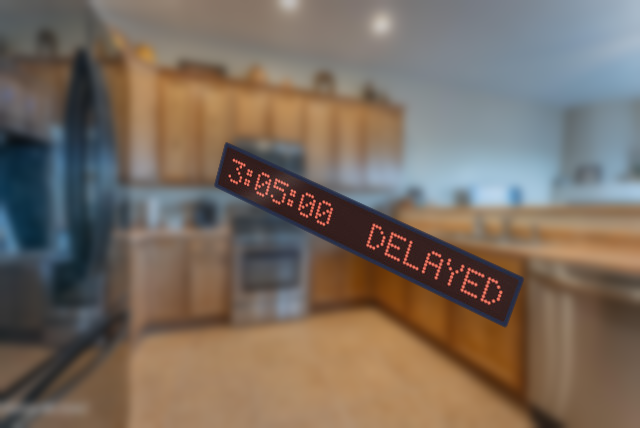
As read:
3:05:00
